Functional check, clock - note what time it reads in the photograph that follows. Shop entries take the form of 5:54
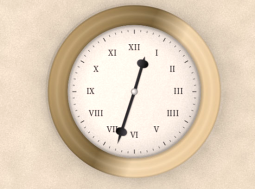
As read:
12:33
